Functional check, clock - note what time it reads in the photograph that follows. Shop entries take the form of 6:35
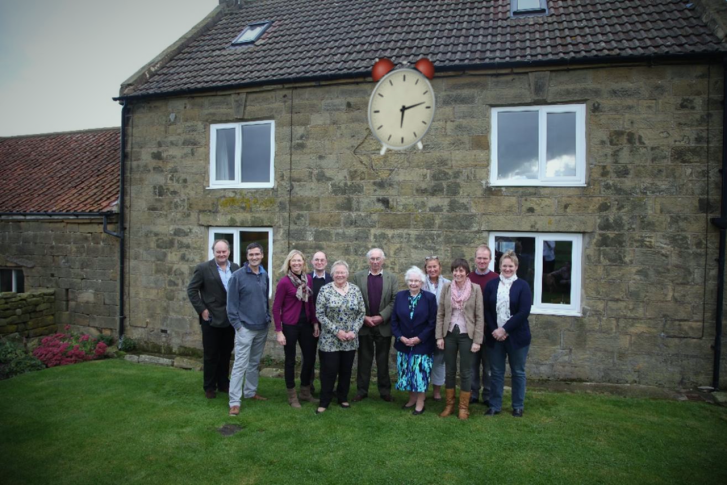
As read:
6:13
